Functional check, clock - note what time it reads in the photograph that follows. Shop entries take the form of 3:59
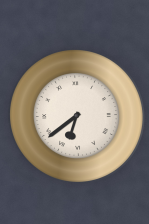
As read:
6:39
